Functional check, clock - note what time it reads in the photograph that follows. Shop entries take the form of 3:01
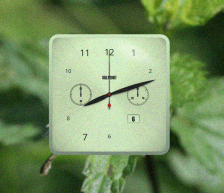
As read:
8:12
